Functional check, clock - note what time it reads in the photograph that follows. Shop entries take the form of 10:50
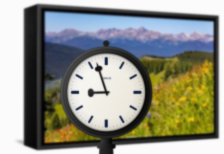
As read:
8:57
